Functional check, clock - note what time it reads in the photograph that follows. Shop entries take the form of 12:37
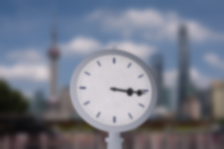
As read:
3:16
